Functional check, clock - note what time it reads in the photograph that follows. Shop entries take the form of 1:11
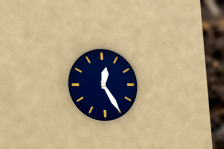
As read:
12:25
